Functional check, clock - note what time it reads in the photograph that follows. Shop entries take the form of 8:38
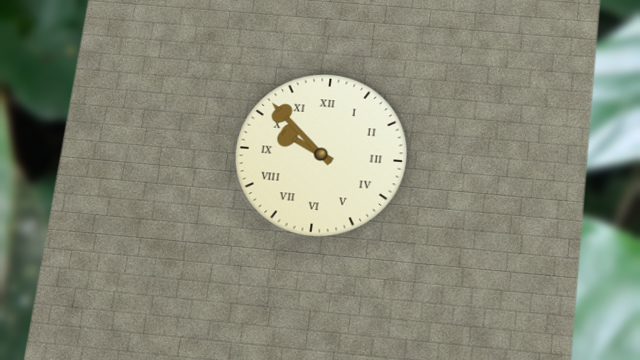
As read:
9:52
